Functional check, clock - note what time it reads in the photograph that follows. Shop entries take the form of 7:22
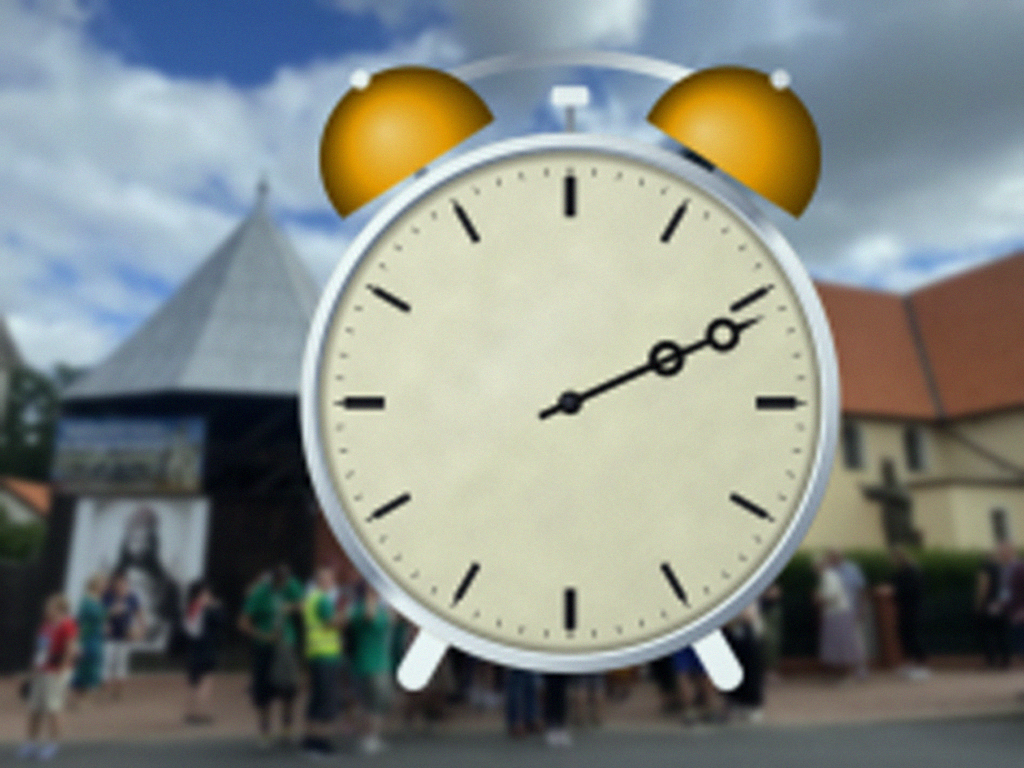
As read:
2:11
